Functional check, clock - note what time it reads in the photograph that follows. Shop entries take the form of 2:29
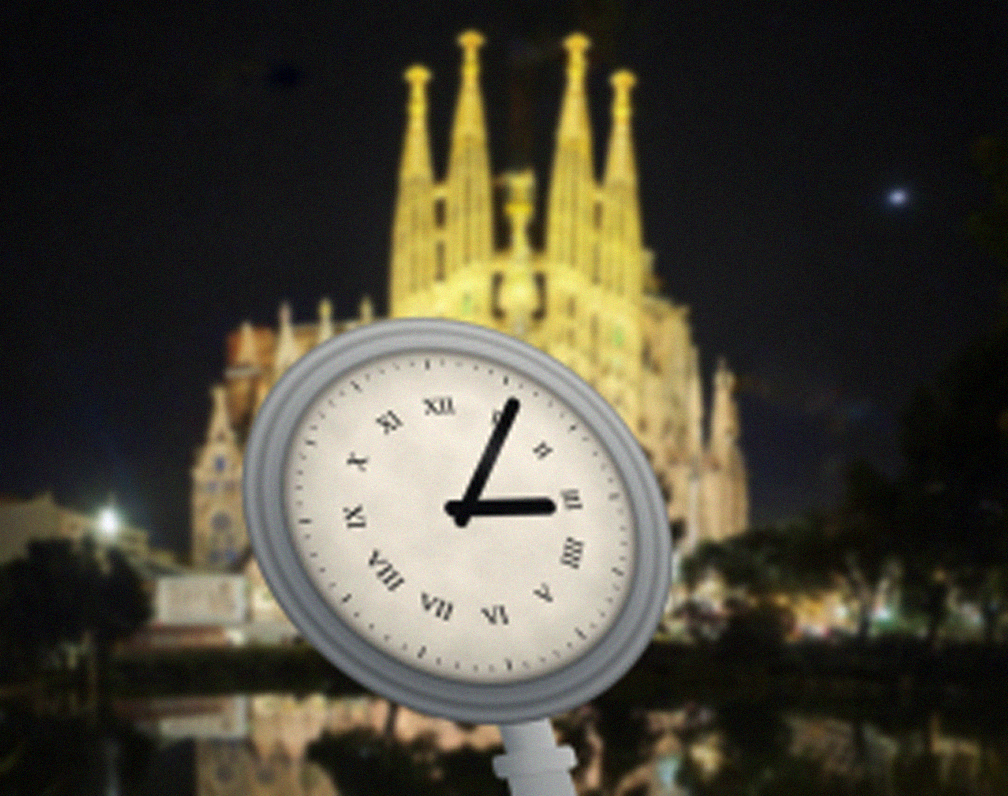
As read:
3:06
